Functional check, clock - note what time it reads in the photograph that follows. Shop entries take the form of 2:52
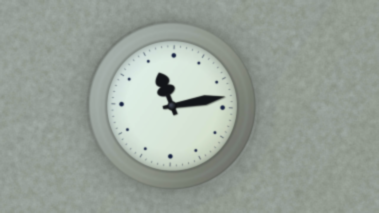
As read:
11:13
